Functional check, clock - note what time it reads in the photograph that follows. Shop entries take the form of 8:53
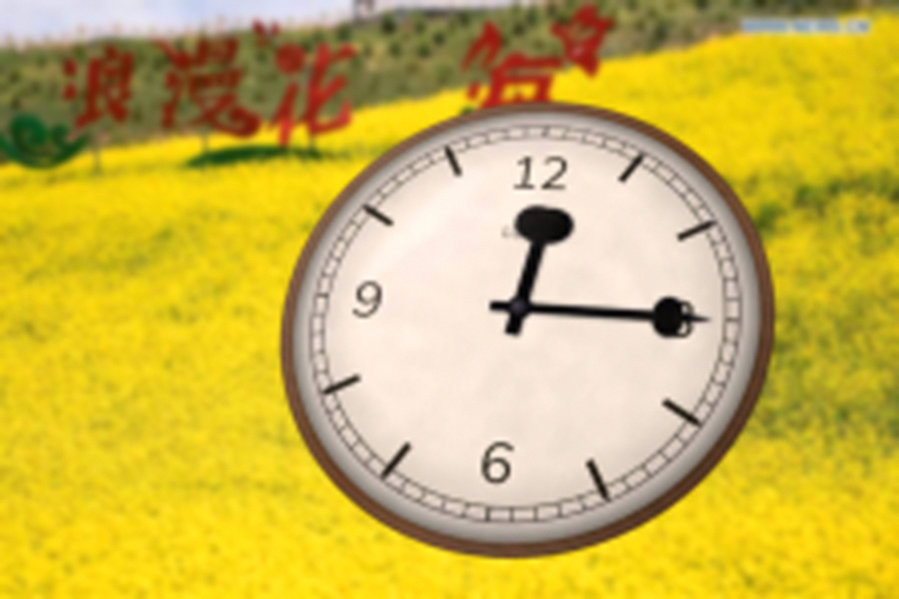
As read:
12:15
